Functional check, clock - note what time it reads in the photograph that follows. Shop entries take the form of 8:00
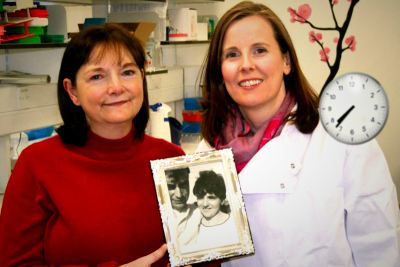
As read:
7:37
